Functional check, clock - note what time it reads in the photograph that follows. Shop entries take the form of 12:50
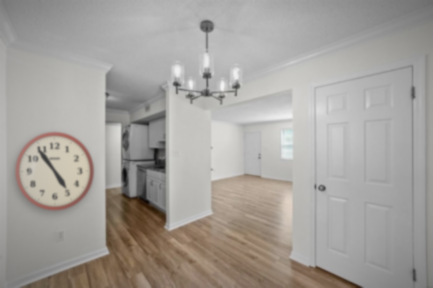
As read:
4:54
